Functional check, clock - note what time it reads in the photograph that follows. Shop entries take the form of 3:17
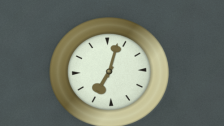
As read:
7:03
